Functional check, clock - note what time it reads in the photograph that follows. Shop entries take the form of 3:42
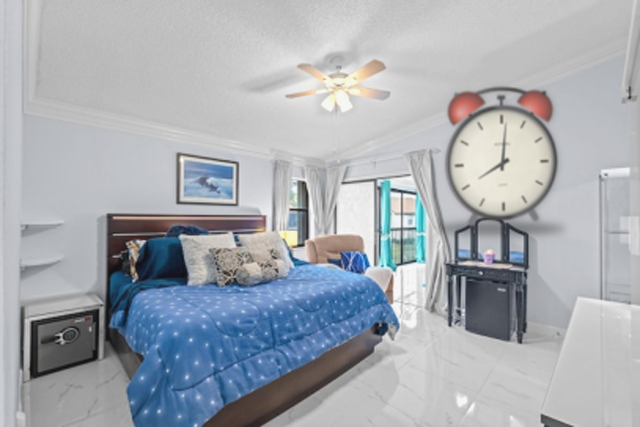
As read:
8:01
